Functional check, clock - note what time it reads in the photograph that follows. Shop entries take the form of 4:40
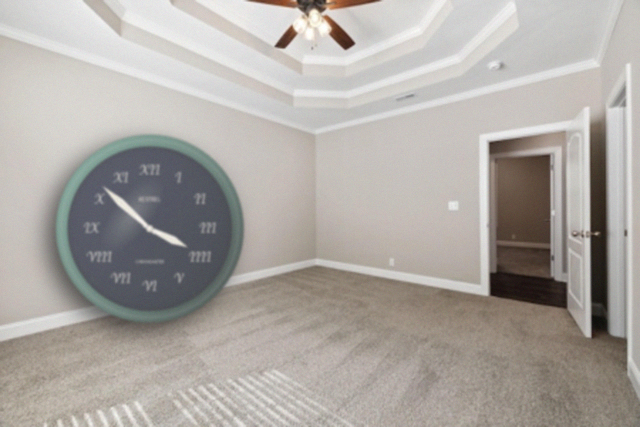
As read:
3:52
